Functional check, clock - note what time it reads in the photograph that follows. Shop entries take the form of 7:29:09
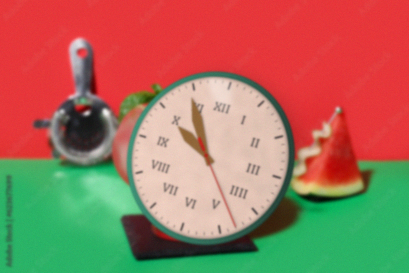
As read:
9:54:23
